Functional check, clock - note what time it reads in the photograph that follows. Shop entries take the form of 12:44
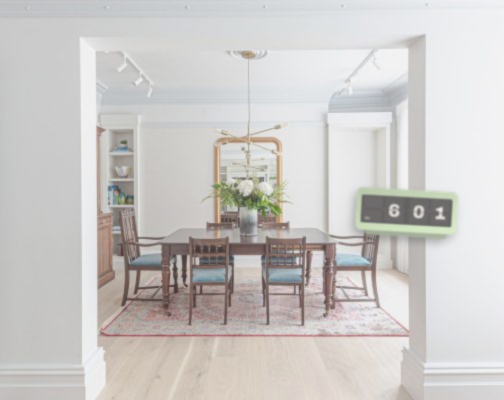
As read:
6:01
